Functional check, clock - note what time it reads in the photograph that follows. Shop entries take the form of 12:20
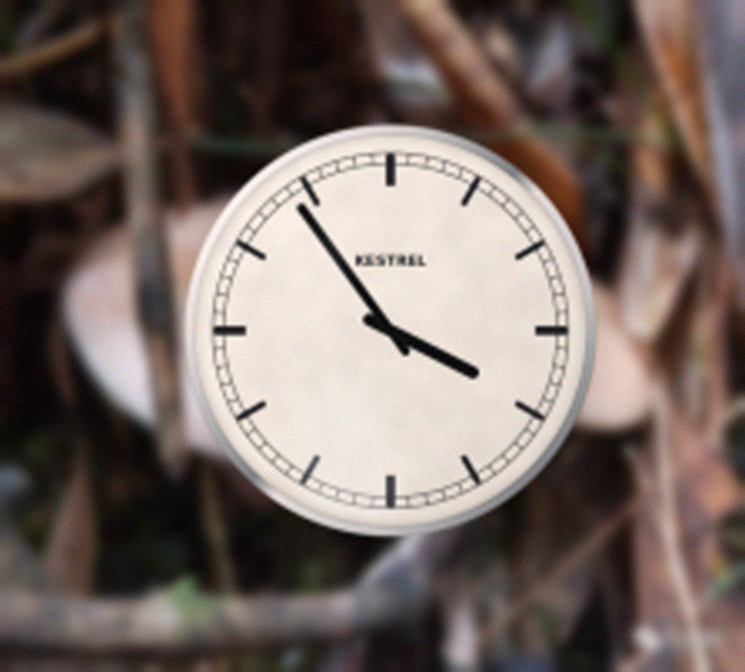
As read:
3:54
